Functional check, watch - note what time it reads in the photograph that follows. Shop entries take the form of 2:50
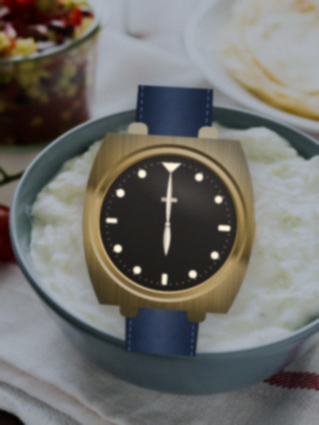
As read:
6:00
